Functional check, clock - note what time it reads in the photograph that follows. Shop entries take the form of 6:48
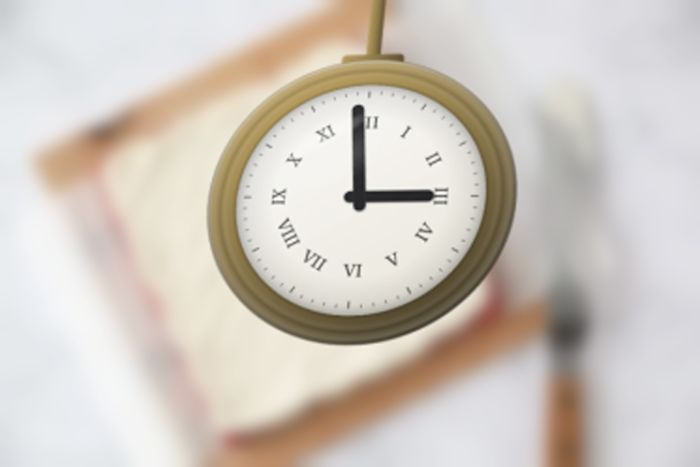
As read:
2:59
